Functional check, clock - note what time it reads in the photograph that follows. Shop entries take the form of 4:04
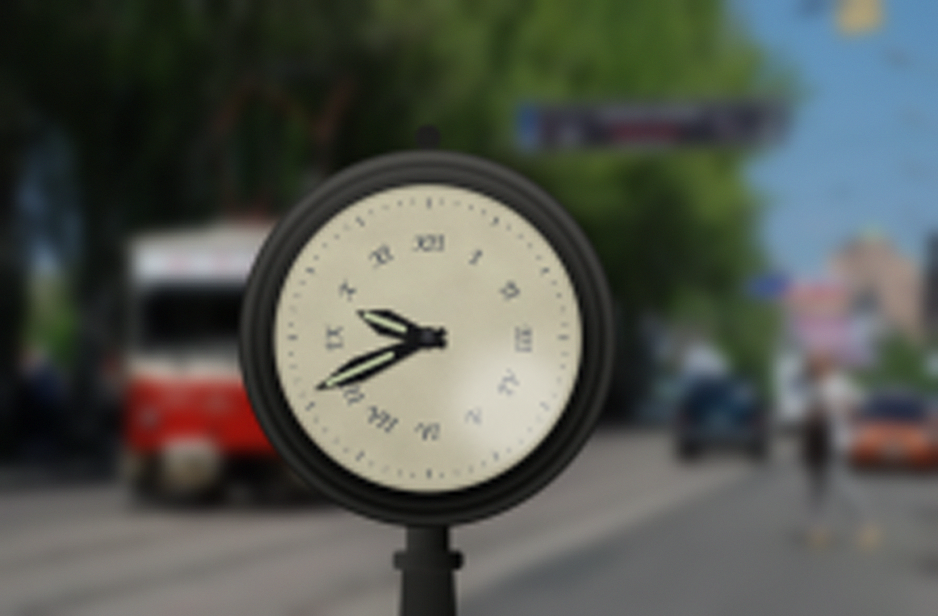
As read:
9:41
